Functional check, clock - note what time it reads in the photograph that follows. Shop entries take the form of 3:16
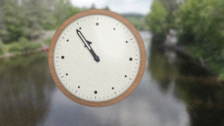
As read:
10:54
